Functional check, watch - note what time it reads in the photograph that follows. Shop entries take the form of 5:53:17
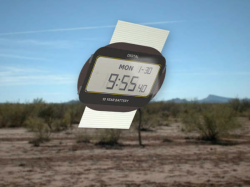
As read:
9:55:40
